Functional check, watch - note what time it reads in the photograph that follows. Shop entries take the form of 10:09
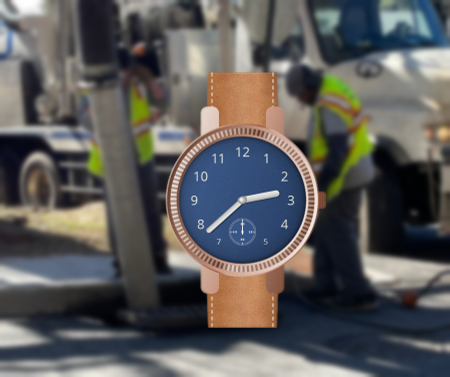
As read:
2:38
